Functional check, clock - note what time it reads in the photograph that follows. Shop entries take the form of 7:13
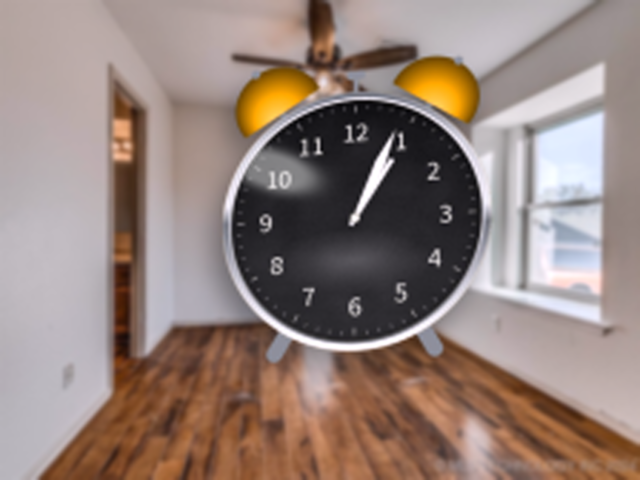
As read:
1:04
